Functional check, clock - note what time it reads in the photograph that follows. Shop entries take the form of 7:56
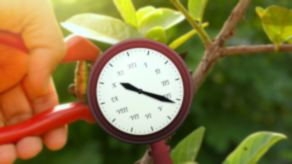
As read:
10:21
